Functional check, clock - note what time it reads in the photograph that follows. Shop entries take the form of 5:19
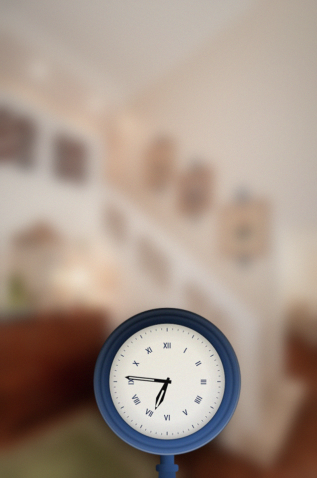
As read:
6:46
